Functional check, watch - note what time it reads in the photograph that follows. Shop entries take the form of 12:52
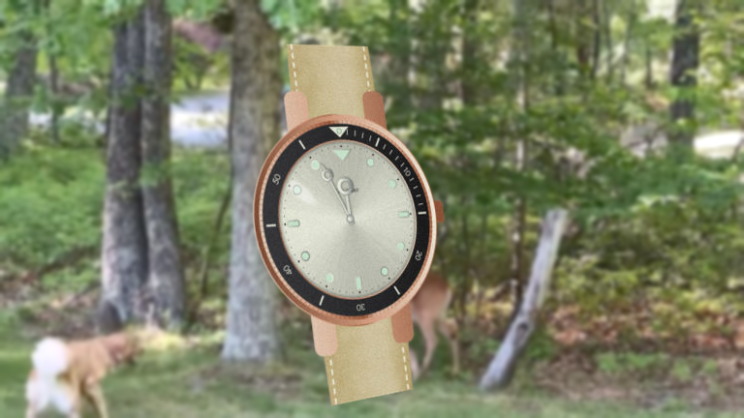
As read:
11:56
